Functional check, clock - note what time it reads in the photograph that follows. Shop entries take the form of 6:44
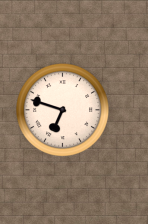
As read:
6:48
